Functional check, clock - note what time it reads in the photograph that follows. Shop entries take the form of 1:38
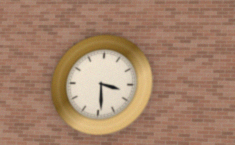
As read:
3:29
